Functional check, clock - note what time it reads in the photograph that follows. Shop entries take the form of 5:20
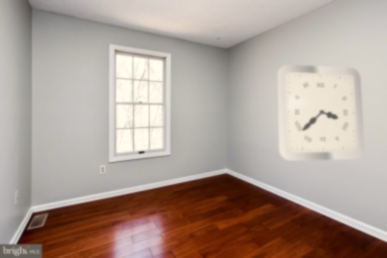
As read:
3:38
